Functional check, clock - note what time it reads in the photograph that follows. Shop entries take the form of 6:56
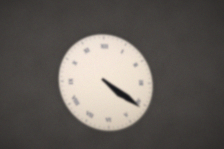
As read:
4:21
